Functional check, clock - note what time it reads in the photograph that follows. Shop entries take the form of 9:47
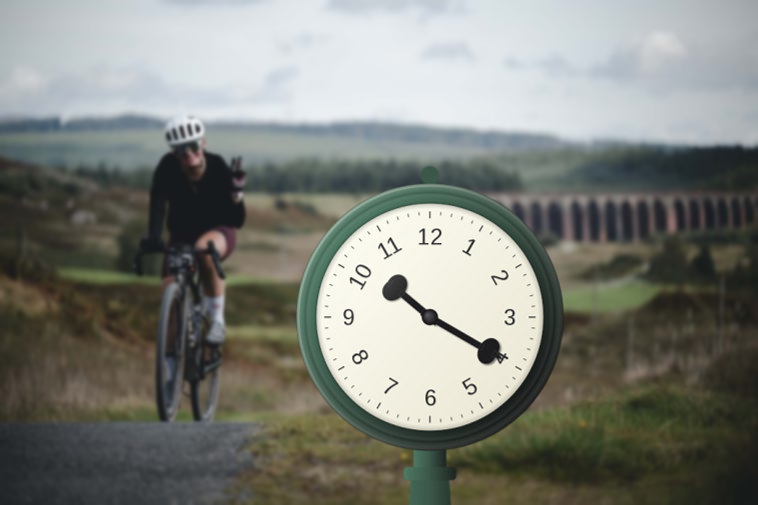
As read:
10:20
